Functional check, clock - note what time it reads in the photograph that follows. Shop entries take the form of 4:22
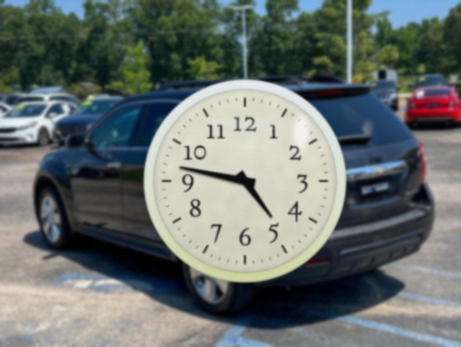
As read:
4:47
